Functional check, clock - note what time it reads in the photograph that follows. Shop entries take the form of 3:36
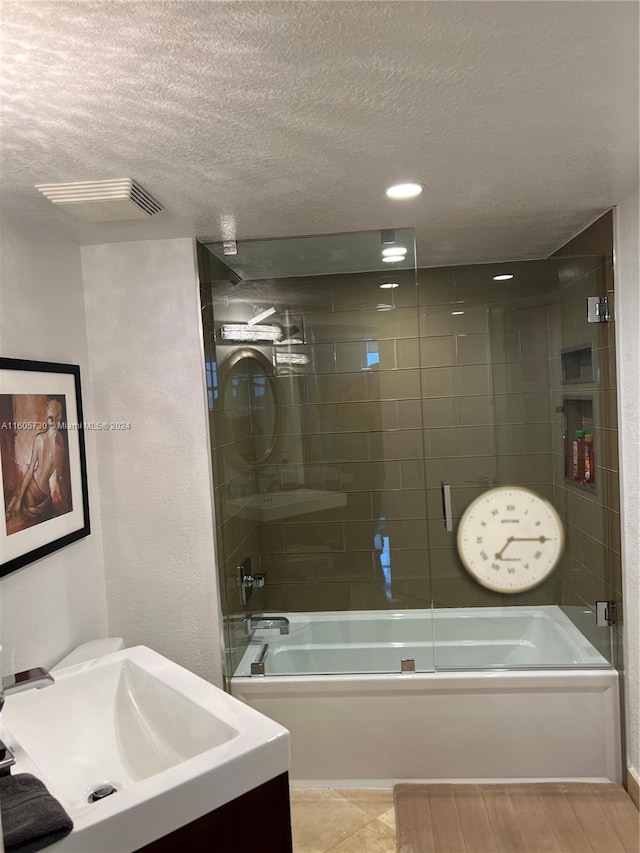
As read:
7:15
